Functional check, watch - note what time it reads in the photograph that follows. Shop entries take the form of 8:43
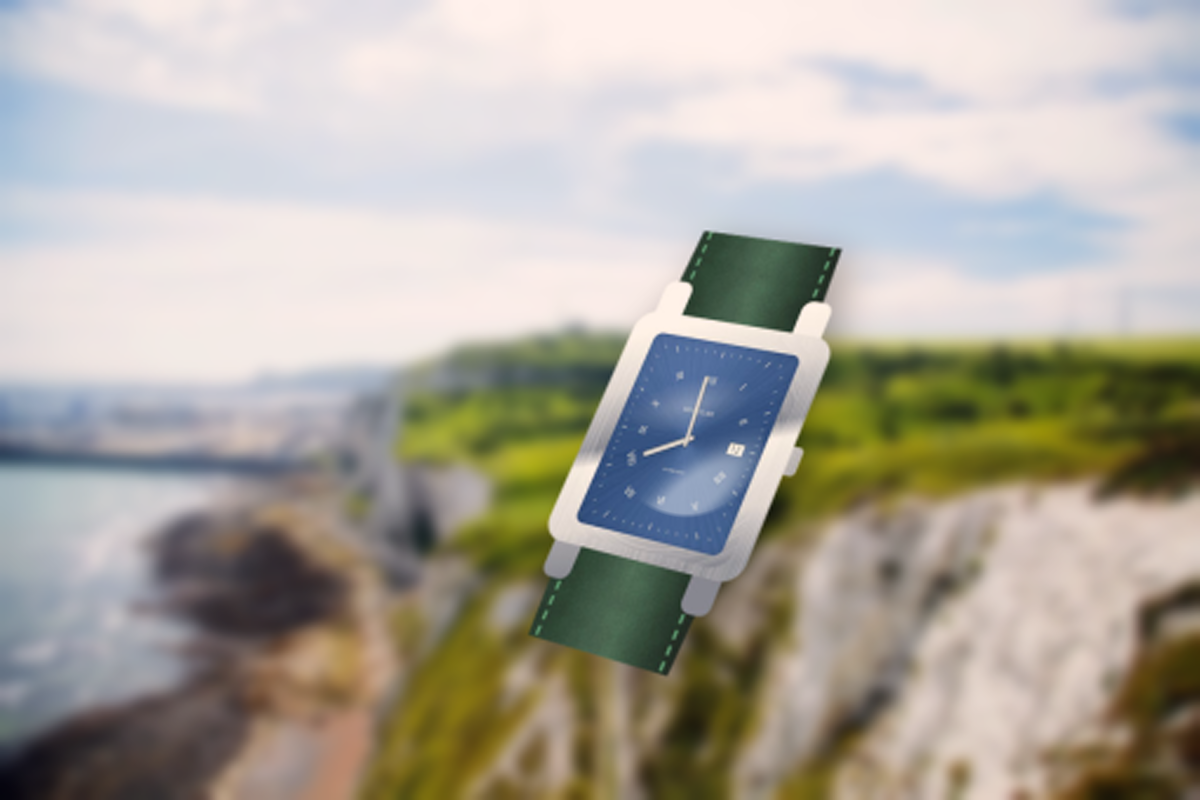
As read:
7:59
